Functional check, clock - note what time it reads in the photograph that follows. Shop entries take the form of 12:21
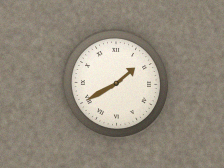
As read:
1:40
